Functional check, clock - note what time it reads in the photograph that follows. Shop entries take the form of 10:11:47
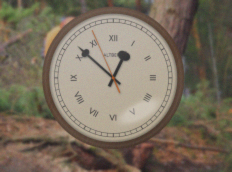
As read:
12:51:56
